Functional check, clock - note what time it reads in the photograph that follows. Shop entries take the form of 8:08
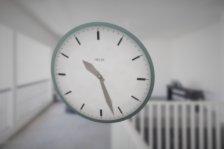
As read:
10:27
